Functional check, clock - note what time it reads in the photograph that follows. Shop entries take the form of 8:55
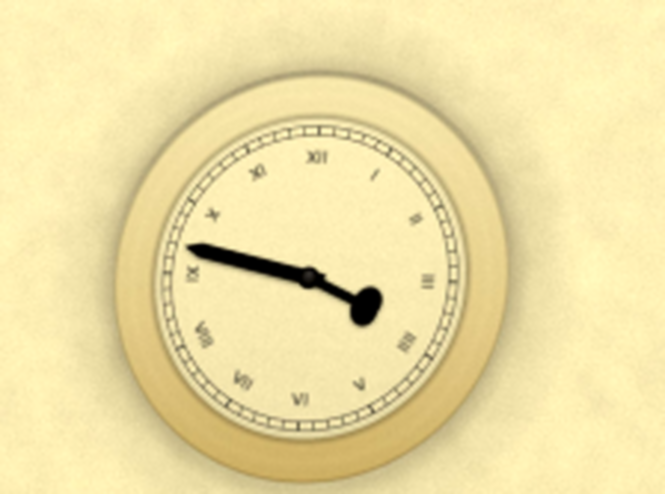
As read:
3:47
